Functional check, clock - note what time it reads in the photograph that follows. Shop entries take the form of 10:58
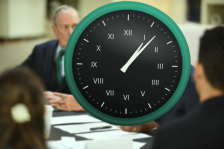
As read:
1:07
